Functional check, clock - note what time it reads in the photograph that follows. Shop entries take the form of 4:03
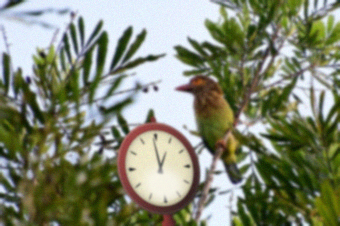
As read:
12:59
